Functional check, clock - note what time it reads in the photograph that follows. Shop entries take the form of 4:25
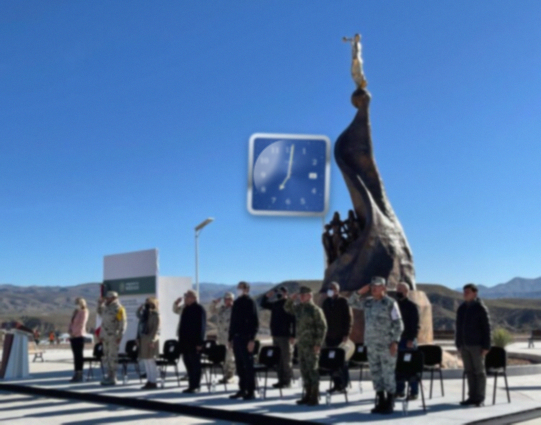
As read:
7:01
